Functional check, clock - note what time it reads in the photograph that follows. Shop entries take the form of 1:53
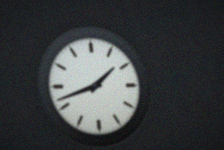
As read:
1:42
